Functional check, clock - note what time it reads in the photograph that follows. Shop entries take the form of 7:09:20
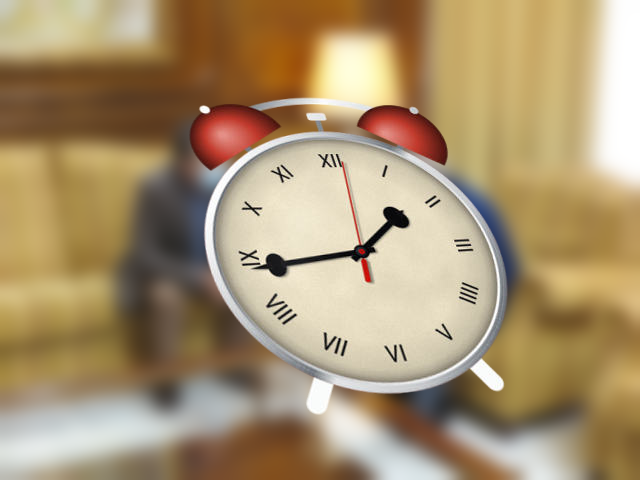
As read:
1:44:01
